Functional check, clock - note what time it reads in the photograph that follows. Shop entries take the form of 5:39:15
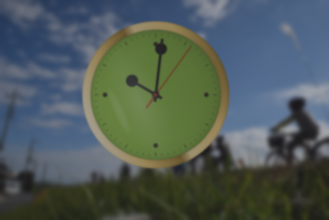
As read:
10:01:06
